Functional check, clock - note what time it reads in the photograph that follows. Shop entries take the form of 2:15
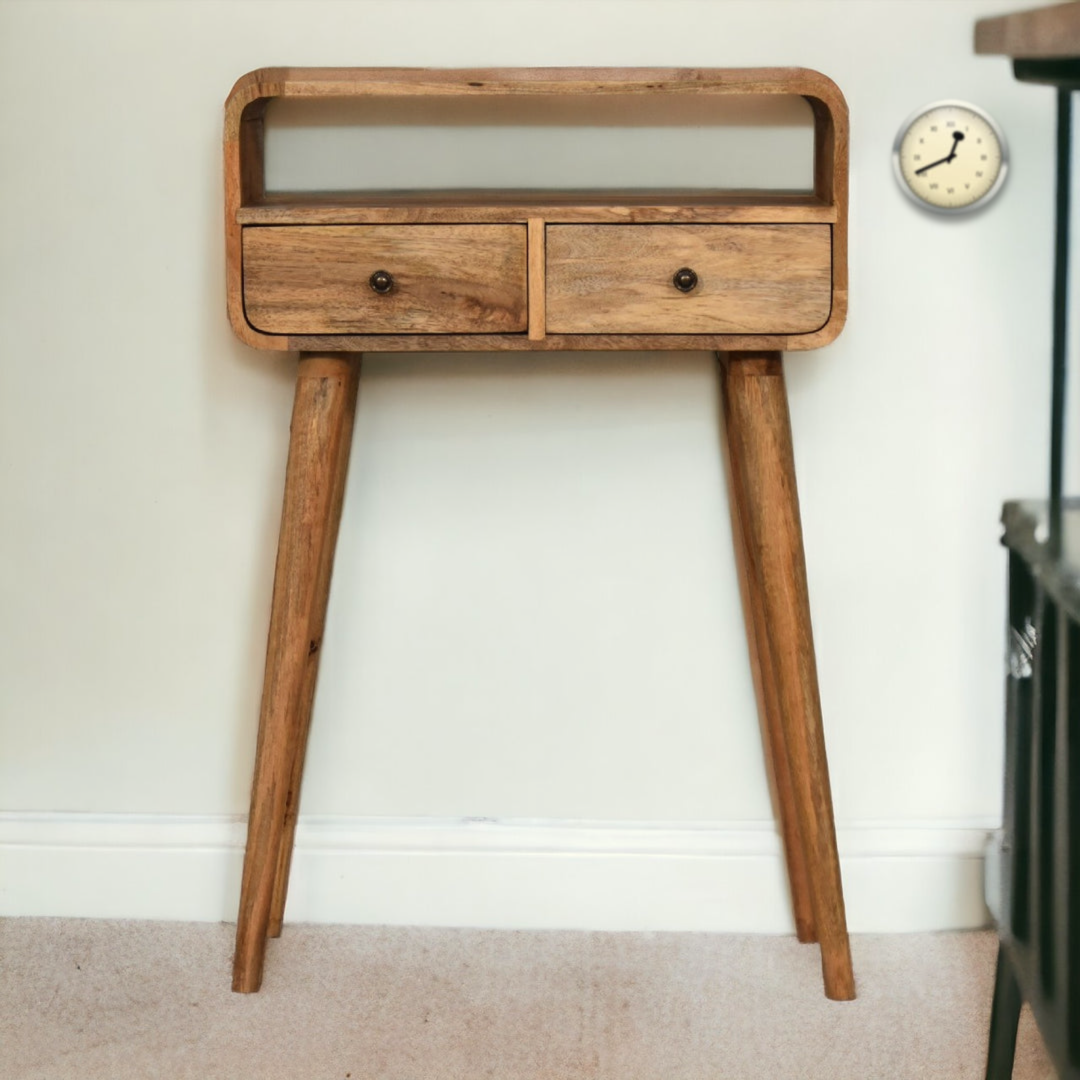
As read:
12:41
